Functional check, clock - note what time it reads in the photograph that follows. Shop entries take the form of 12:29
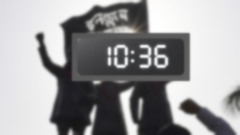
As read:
10:36
